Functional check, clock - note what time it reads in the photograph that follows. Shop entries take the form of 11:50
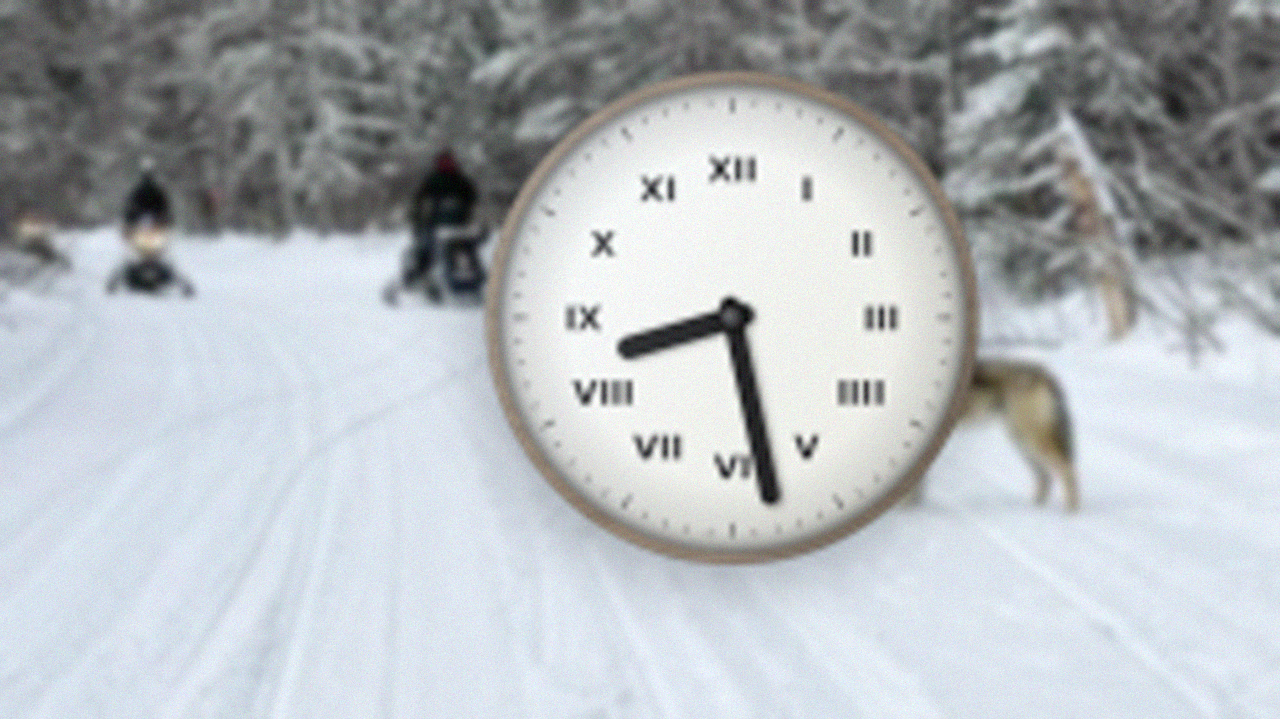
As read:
8:28
